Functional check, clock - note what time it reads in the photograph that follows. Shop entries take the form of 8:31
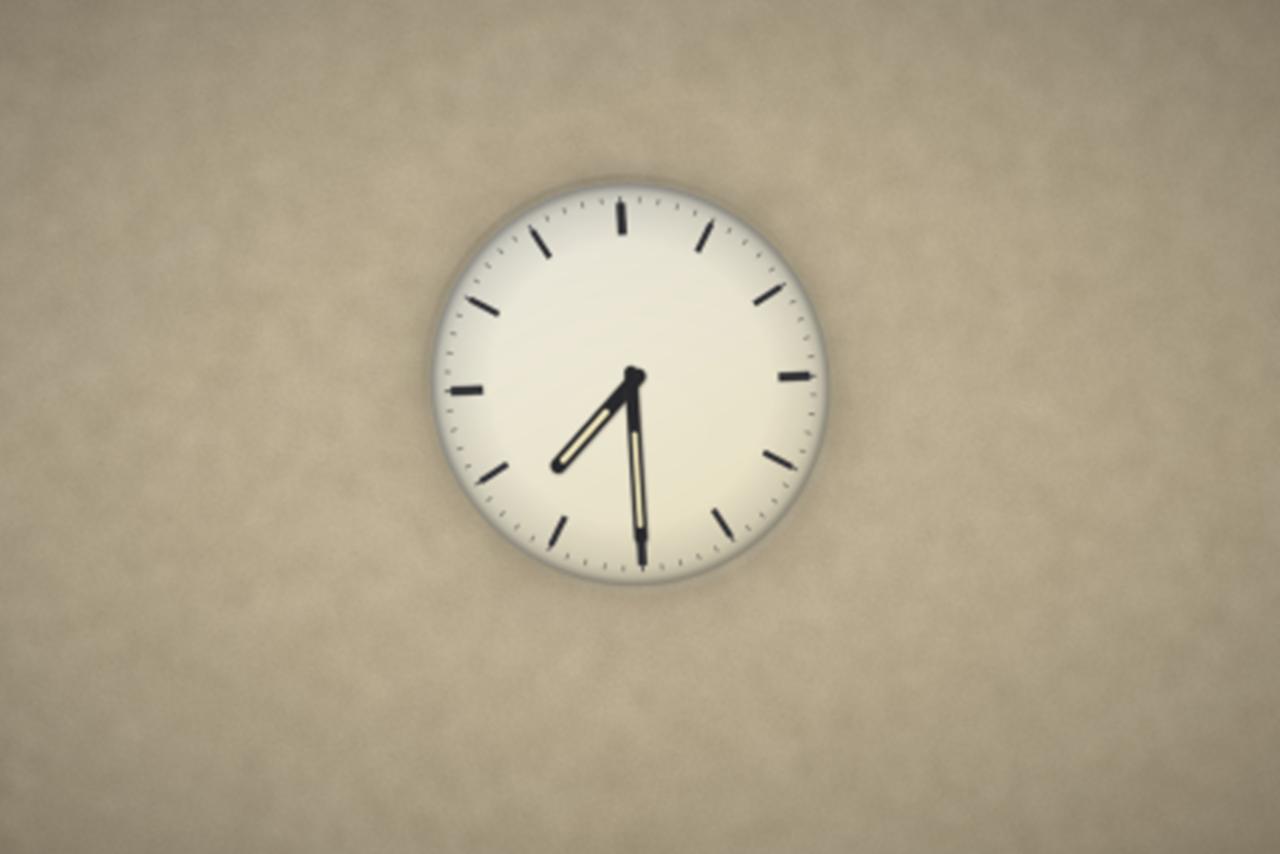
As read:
7:30
